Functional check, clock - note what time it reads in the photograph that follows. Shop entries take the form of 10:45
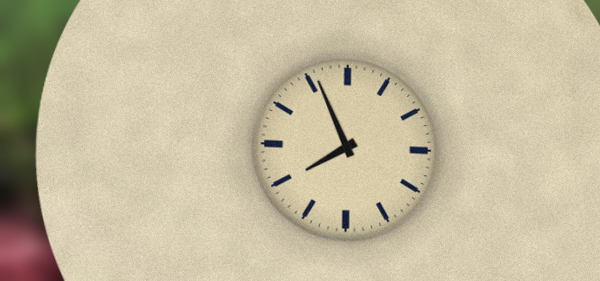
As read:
7:56
